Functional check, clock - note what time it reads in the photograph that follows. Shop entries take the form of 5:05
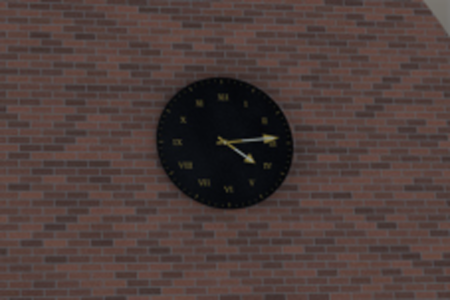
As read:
4:14
